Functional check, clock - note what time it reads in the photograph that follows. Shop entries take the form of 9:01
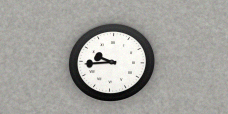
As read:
9:44
